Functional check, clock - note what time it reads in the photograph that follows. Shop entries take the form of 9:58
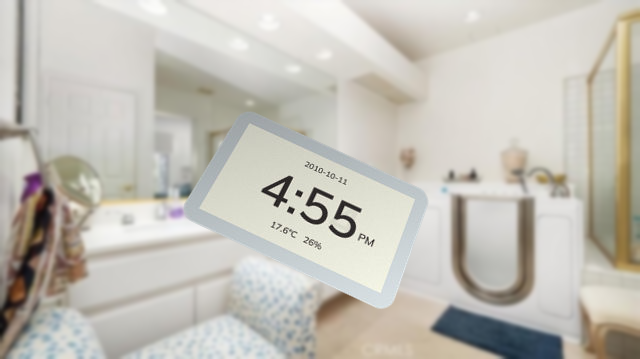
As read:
4:55
